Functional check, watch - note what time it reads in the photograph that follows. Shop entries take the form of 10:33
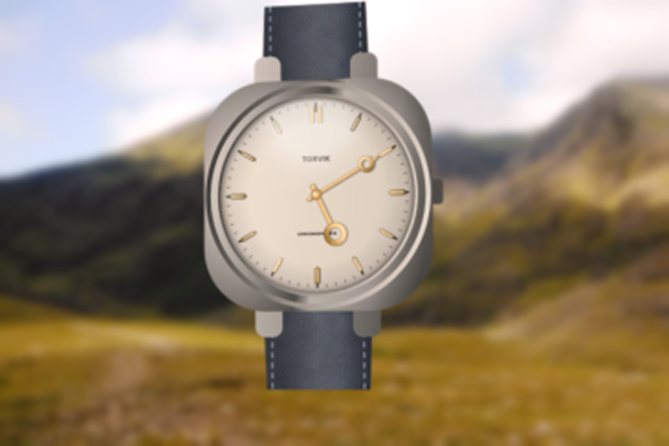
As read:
5:10
